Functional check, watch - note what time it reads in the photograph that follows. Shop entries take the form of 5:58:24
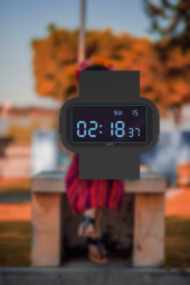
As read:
2:18:37
